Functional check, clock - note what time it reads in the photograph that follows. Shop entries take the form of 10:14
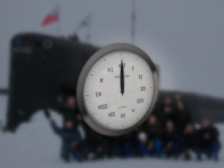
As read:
12:00
